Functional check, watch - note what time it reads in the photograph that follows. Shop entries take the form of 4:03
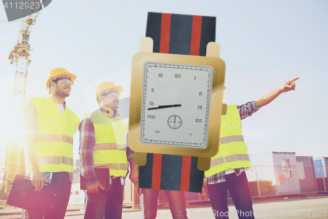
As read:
8:43
